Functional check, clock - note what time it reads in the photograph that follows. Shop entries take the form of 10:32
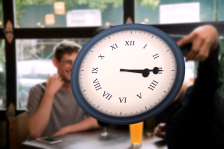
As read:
3:15
